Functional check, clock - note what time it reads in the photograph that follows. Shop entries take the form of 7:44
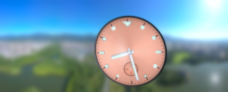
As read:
8:28
